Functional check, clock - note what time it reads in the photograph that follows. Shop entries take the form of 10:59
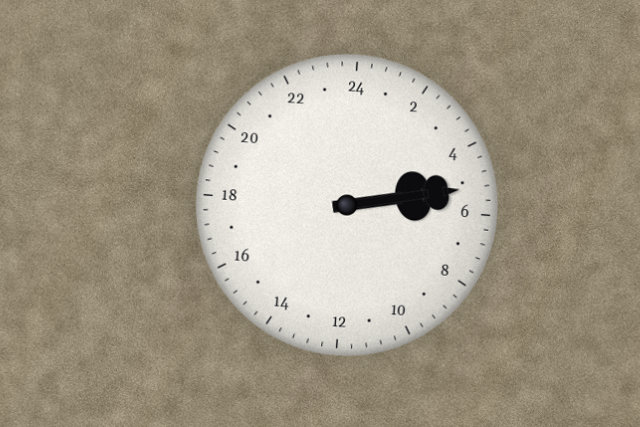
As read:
5:13
